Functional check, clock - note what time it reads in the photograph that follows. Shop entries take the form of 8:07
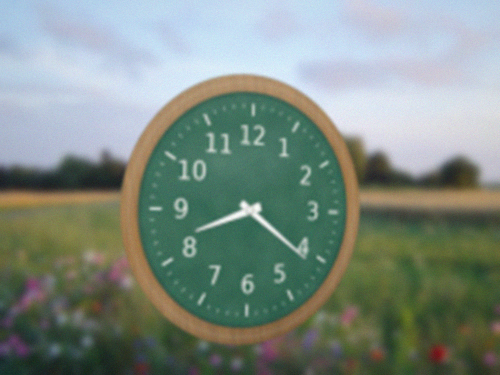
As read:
8:21
